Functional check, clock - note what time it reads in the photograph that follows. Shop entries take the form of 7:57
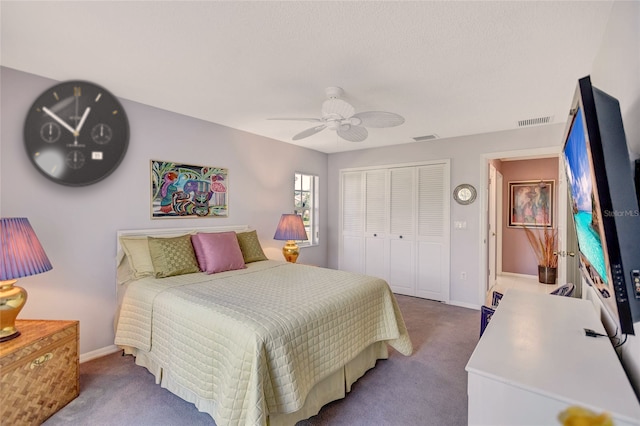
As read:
12:51
